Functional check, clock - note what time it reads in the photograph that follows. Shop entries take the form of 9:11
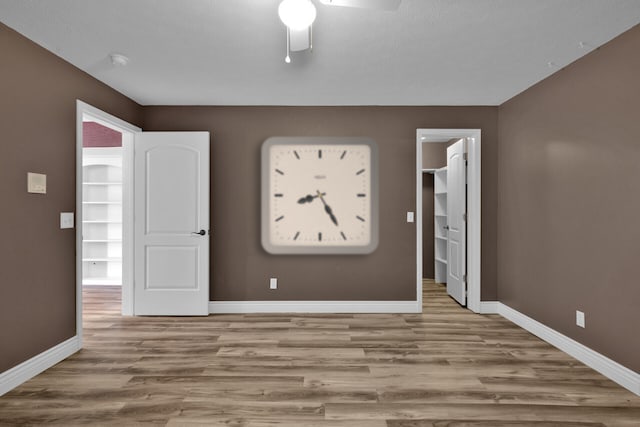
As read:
8:25
